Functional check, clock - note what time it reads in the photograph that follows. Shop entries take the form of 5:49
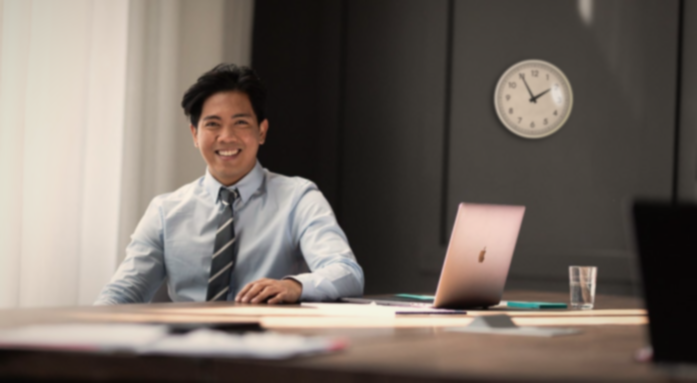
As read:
1:55
